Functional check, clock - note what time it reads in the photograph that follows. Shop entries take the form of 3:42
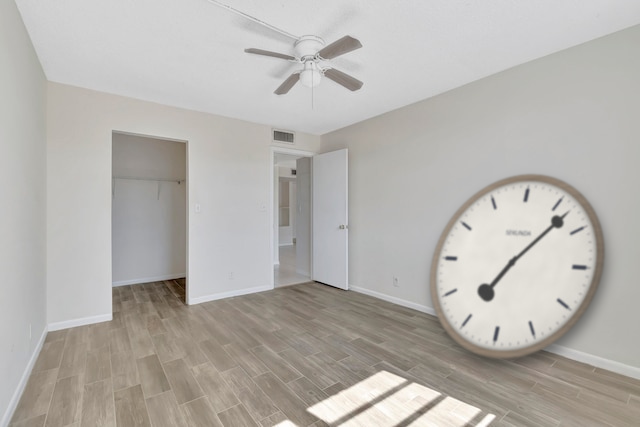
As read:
7:07
